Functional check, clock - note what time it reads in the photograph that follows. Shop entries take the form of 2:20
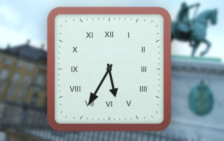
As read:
5:35
